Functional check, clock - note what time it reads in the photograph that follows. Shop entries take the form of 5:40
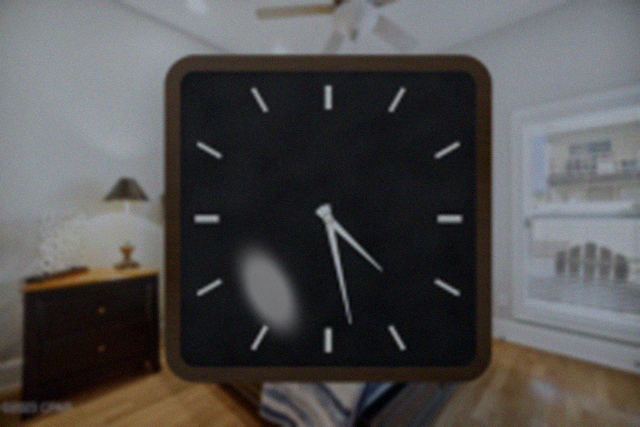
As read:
4:28
